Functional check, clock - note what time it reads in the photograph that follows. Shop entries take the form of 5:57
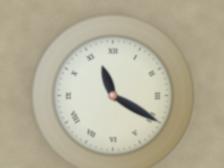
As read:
11:20
